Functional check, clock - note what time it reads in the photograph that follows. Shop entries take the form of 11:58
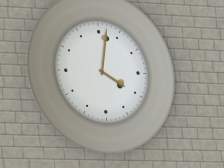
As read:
4:02
